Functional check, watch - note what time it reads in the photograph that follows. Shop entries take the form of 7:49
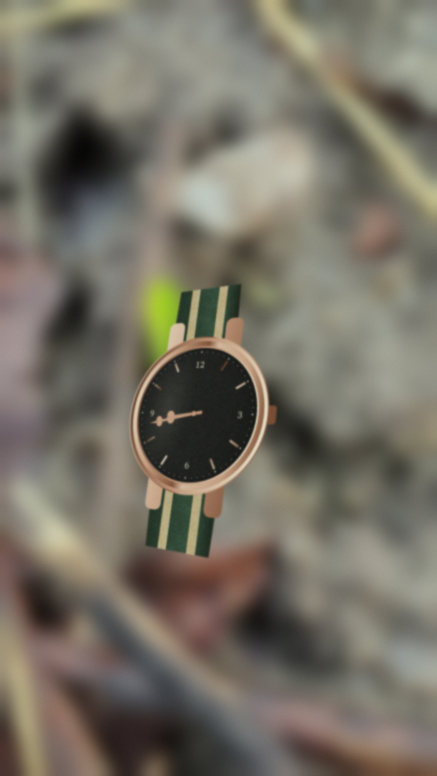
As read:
8:43
